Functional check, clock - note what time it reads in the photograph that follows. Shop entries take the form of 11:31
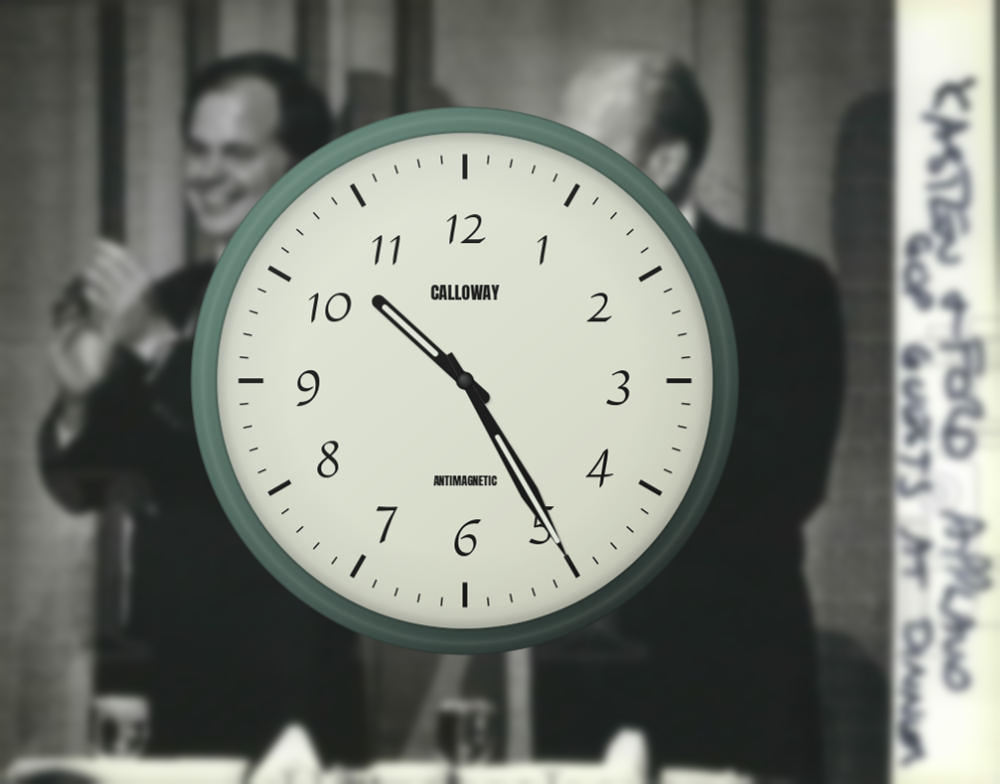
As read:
10:25
